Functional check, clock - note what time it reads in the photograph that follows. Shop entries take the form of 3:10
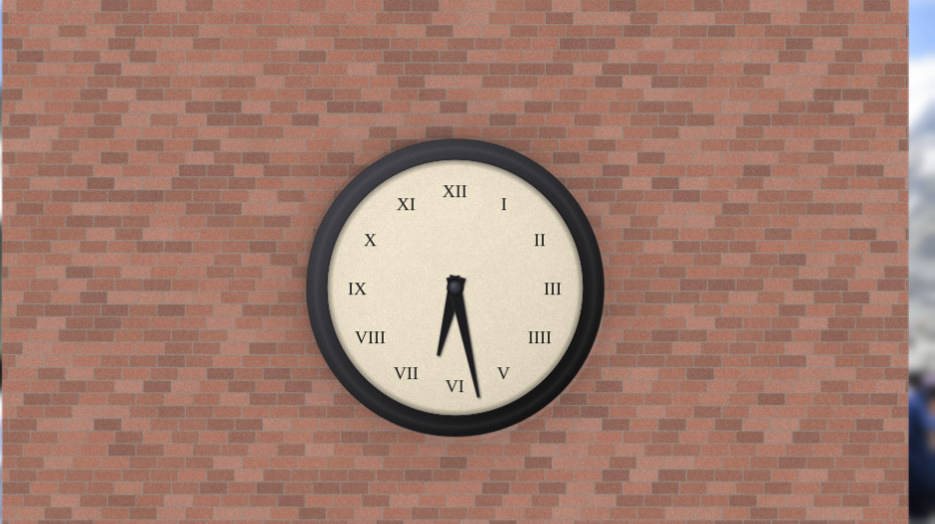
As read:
6:28
